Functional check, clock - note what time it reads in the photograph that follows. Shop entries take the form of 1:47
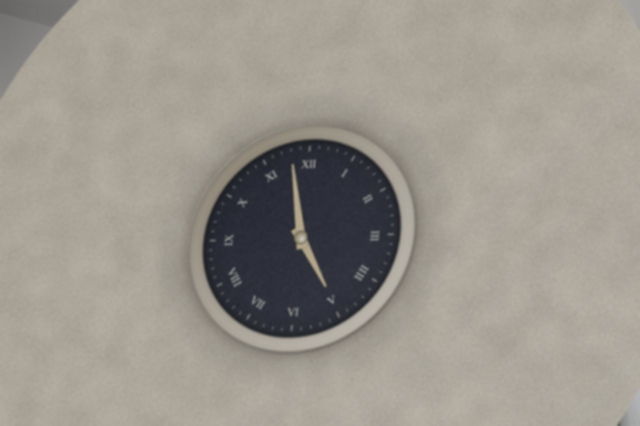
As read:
4:58
